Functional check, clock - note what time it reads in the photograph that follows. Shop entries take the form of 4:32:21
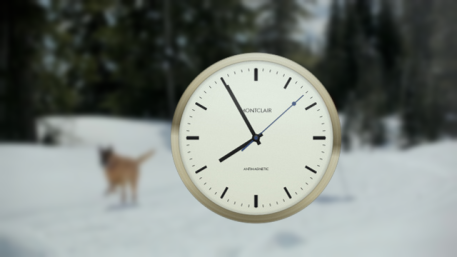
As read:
7:55:08
